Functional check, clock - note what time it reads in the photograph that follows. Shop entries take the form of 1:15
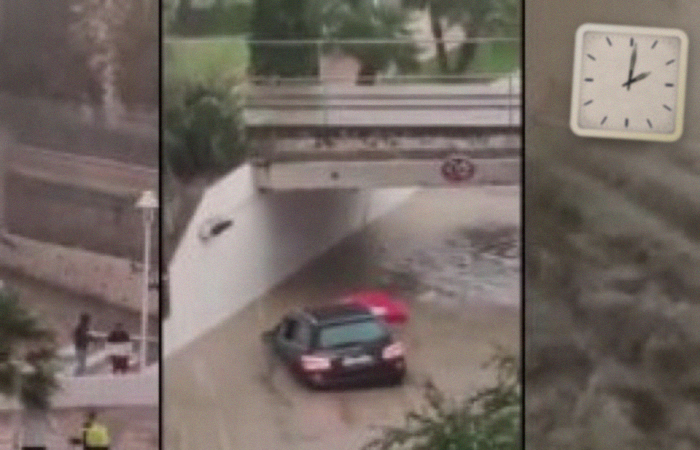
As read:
2:01
